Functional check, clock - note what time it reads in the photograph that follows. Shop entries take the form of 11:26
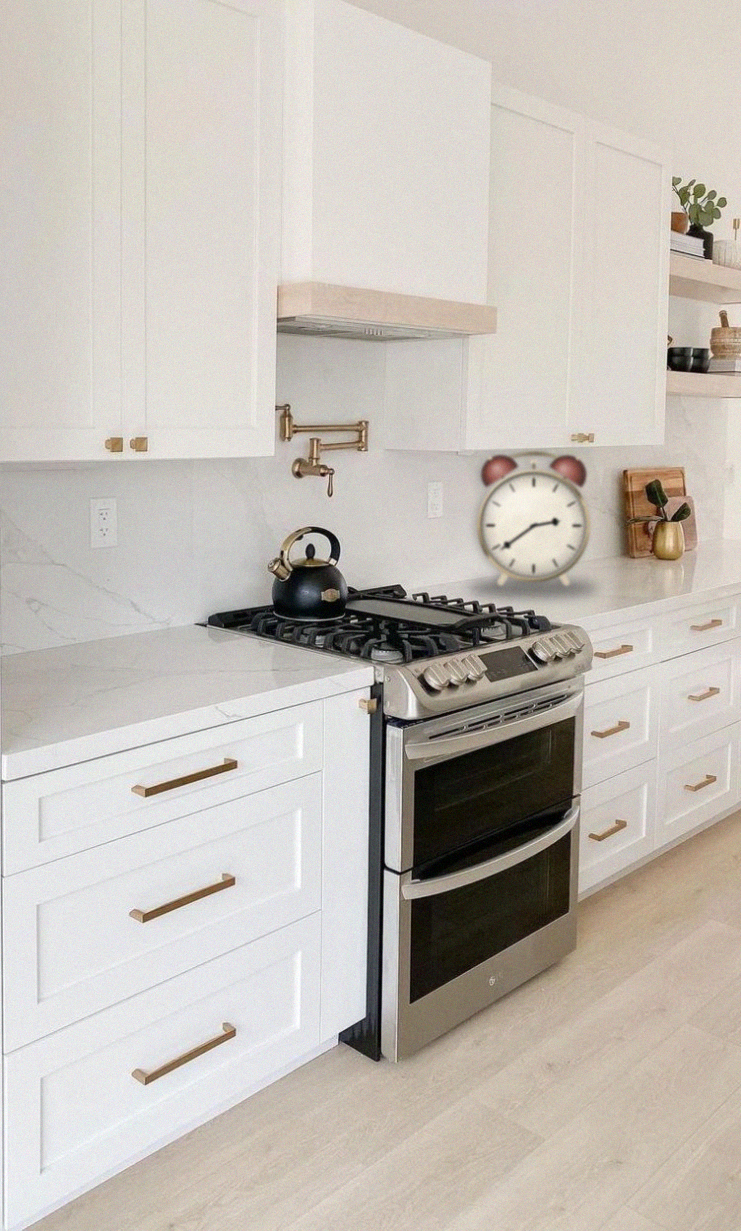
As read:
2:39
